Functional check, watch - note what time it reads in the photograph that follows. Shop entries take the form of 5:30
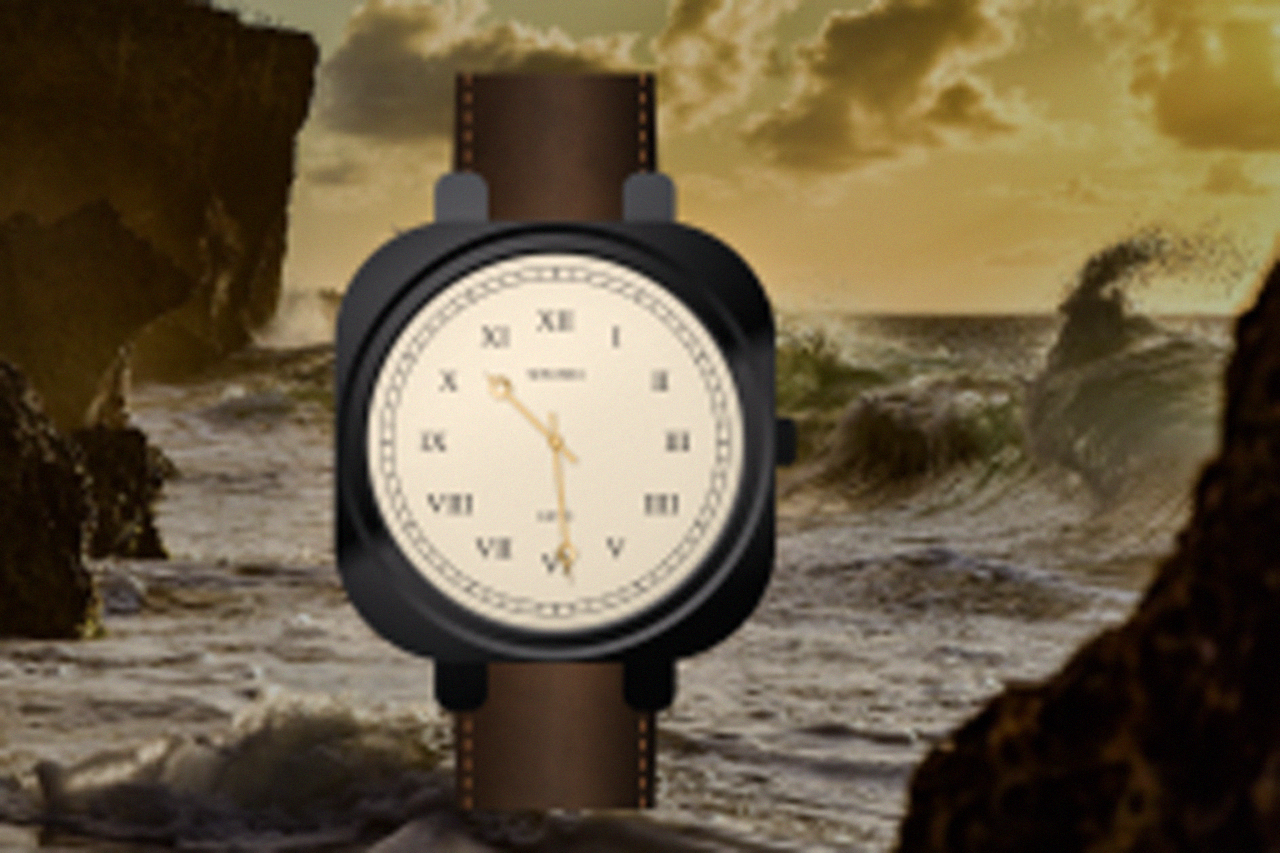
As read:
10:29
